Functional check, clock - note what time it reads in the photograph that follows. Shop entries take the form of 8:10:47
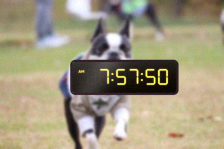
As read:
7:57:50
